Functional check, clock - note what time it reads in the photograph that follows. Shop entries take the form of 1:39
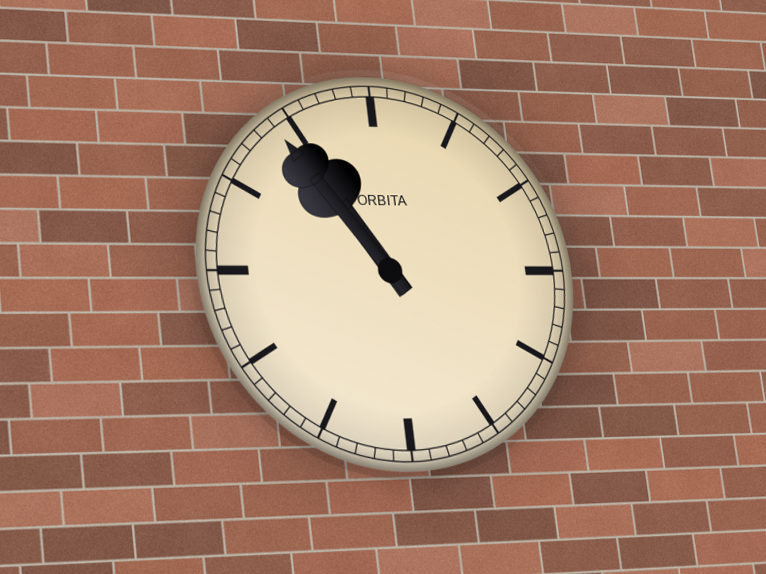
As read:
10:54
